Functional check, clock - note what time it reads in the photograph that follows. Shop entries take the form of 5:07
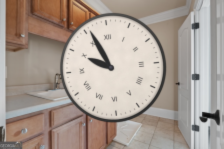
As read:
9:56
